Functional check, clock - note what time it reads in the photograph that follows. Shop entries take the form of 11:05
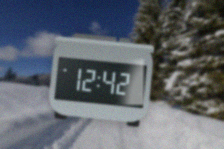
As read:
12:42
